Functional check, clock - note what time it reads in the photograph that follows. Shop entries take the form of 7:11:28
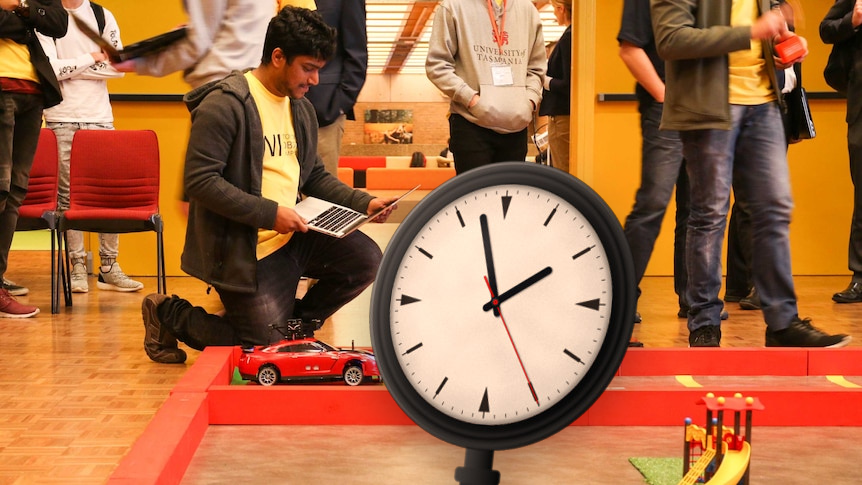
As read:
1:57:25
